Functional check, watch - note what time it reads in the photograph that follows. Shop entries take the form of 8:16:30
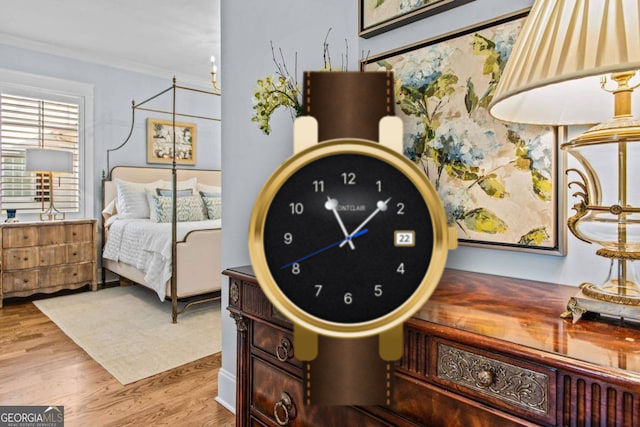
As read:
11:07:41
